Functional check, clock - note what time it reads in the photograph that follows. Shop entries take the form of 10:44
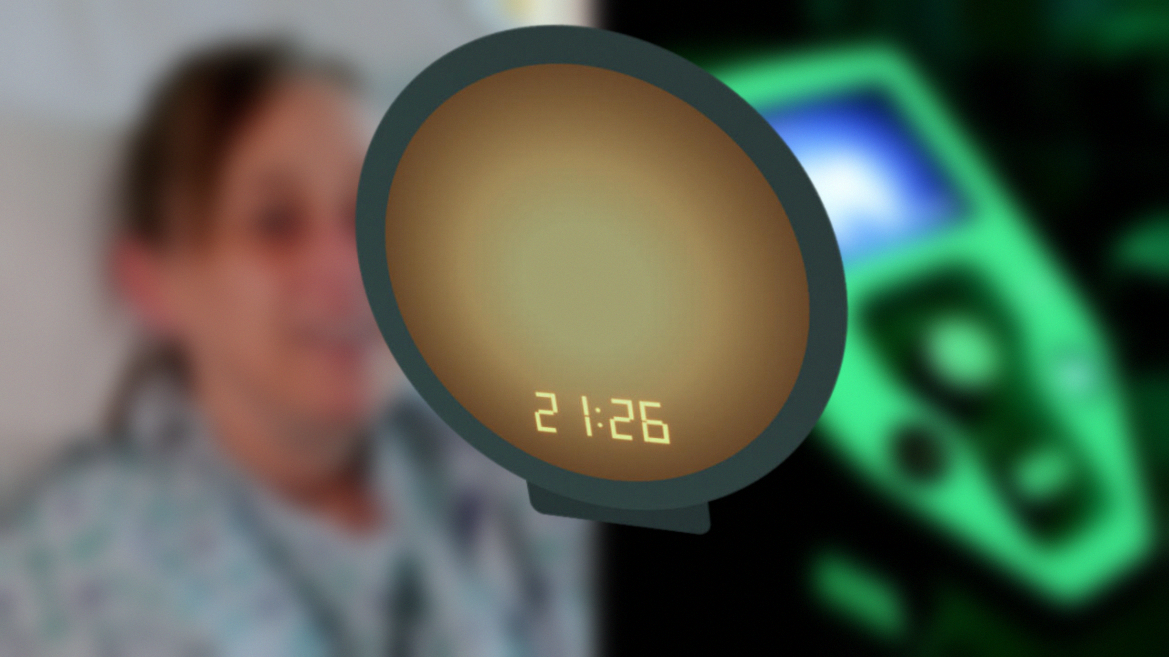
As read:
21:26
